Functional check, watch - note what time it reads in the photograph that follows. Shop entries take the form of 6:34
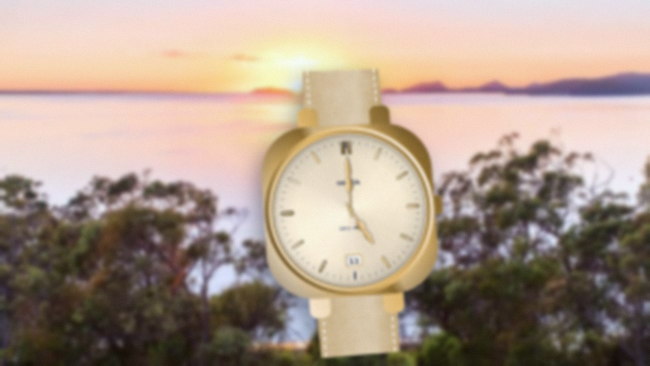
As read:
5:00
